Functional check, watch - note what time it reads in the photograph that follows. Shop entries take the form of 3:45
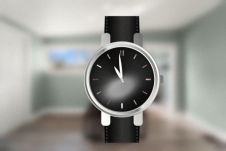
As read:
10:59
